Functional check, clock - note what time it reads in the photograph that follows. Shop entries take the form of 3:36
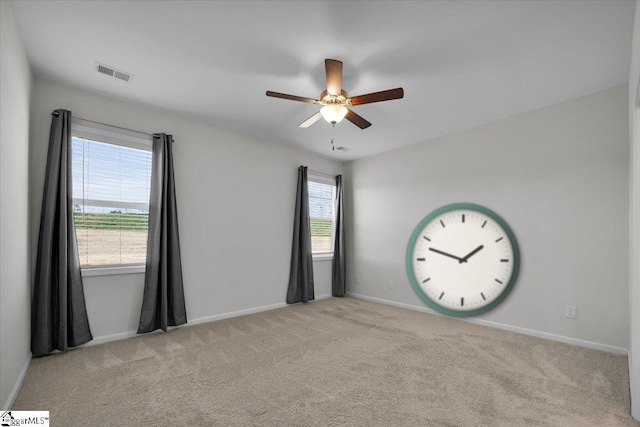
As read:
1:48
